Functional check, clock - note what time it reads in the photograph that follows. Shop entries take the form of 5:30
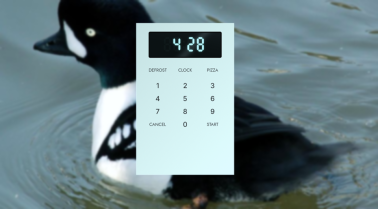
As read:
4:28
